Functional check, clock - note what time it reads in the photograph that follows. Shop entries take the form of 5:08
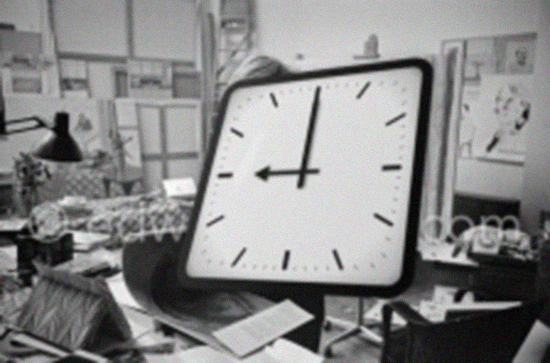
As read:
9:00
